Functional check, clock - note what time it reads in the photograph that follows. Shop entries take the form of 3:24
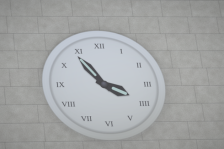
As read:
3:54
